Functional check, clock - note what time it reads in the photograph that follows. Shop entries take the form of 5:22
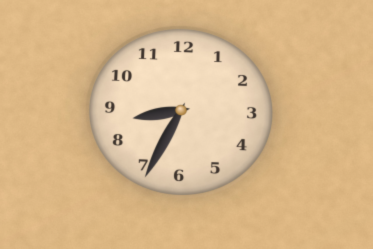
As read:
8:34
